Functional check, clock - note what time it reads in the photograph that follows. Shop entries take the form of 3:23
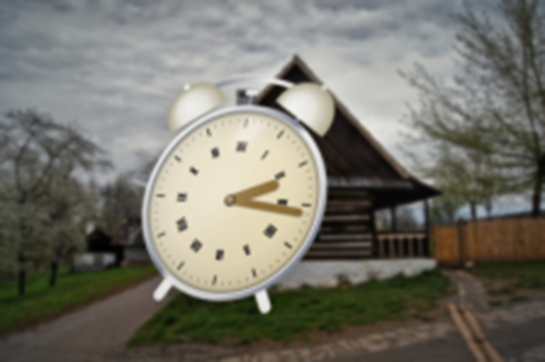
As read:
2:16
